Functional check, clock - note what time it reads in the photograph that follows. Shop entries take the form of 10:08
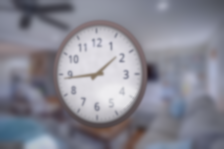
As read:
1:44
